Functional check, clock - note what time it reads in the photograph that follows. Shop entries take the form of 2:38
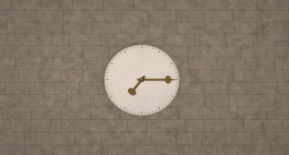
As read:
7:15
